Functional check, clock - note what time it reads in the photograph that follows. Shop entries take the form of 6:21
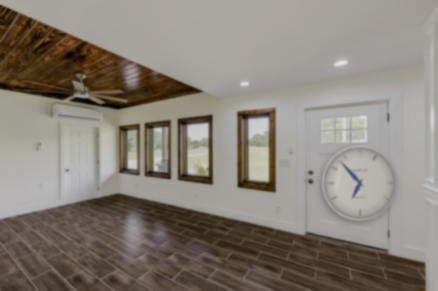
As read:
6:53
